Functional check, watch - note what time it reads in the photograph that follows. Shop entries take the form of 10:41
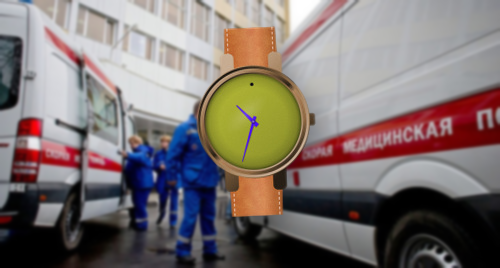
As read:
10:33
